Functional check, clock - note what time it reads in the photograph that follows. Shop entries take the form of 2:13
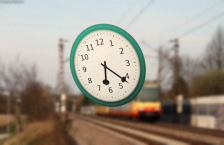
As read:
6:22
